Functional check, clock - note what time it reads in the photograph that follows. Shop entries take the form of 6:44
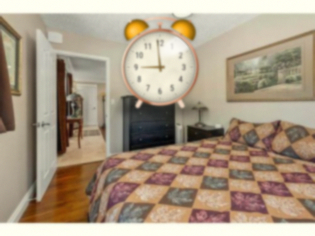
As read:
8:59
